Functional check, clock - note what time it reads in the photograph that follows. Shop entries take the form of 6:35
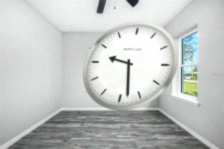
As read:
9:28
